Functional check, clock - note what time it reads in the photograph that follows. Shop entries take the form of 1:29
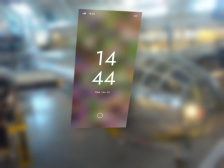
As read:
14:44
